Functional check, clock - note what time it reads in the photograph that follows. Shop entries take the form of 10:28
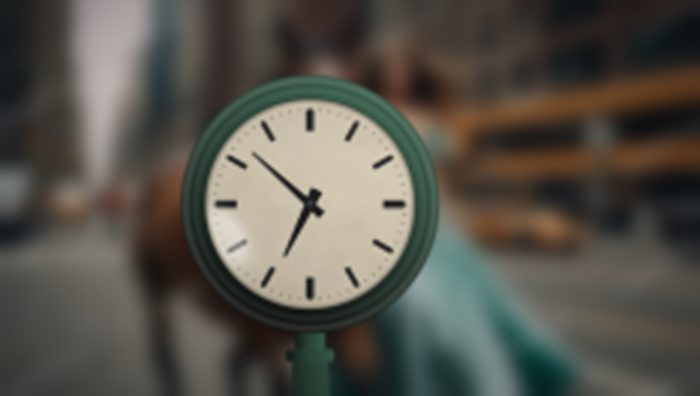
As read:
6:52
